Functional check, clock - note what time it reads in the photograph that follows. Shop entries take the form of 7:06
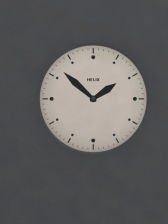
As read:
1:52
